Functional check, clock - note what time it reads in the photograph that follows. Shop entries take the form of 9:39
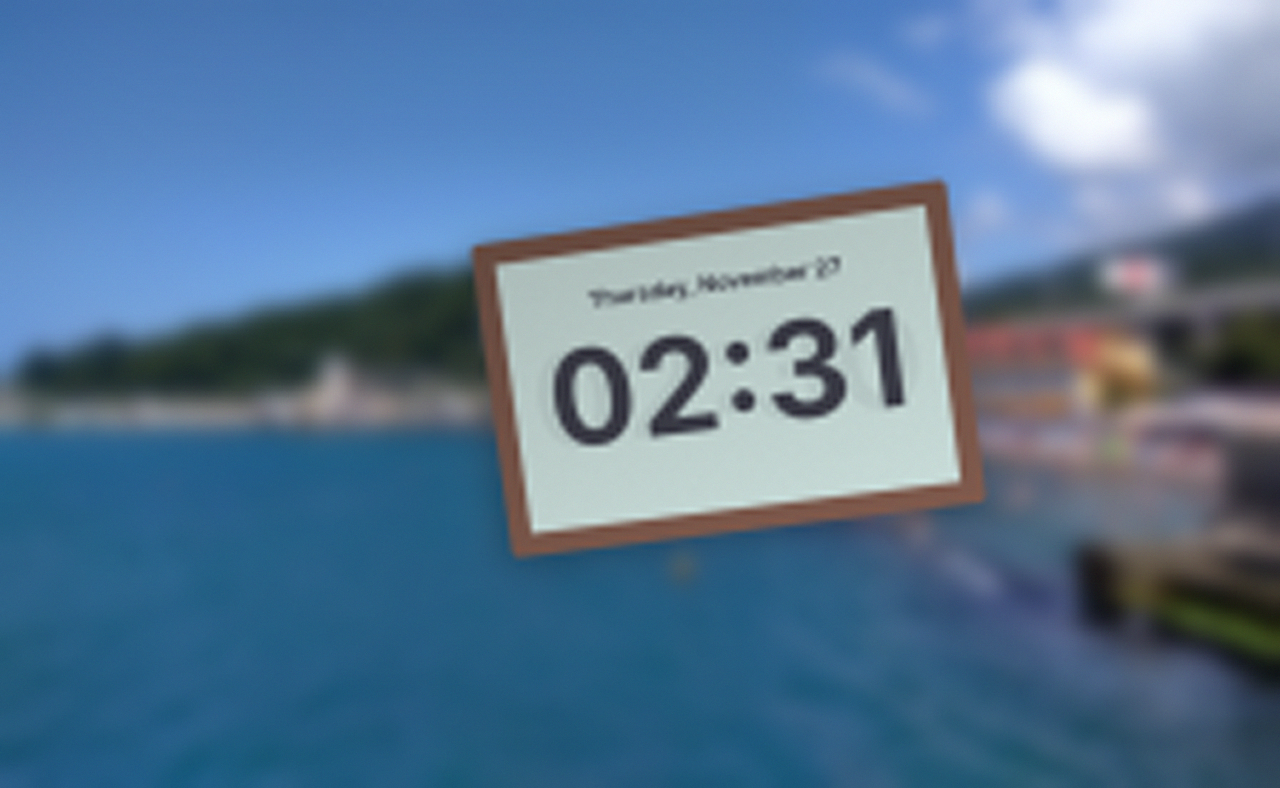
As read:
2:31
